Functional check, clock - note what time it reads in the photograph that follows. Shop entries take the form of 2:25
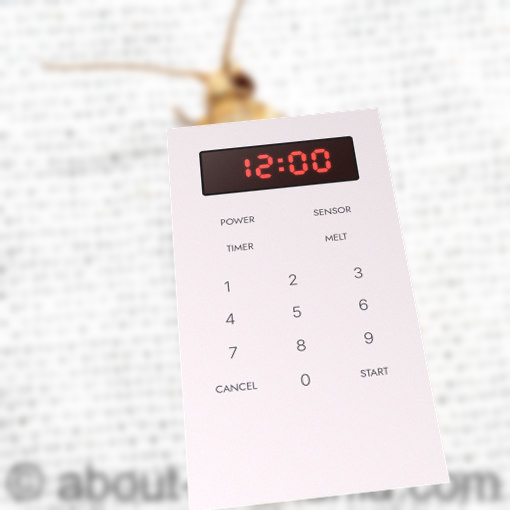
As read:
12:00
